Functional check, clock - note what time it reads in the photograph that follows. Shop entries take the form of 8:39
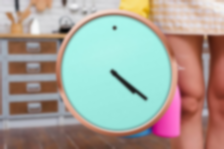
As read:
4:21
